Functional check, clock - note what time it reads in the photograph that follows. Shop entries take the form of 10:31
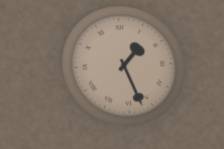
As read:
1:27
